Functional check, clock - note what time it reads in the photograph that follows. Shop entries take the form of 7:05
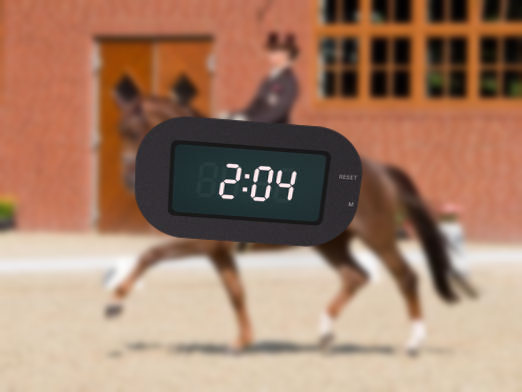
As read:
2:04
